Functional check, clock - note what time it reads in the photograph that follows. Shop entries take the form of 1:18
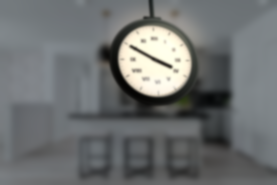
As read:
3:50
